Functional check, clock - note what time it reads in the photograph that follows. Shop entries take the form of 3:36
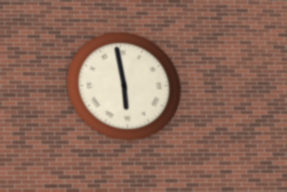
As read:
5:59
